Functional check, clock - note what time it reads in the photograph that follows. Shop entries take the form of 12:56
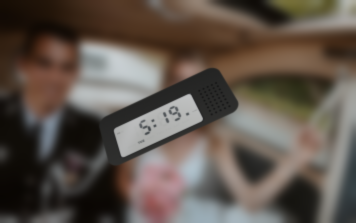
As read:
5:19
